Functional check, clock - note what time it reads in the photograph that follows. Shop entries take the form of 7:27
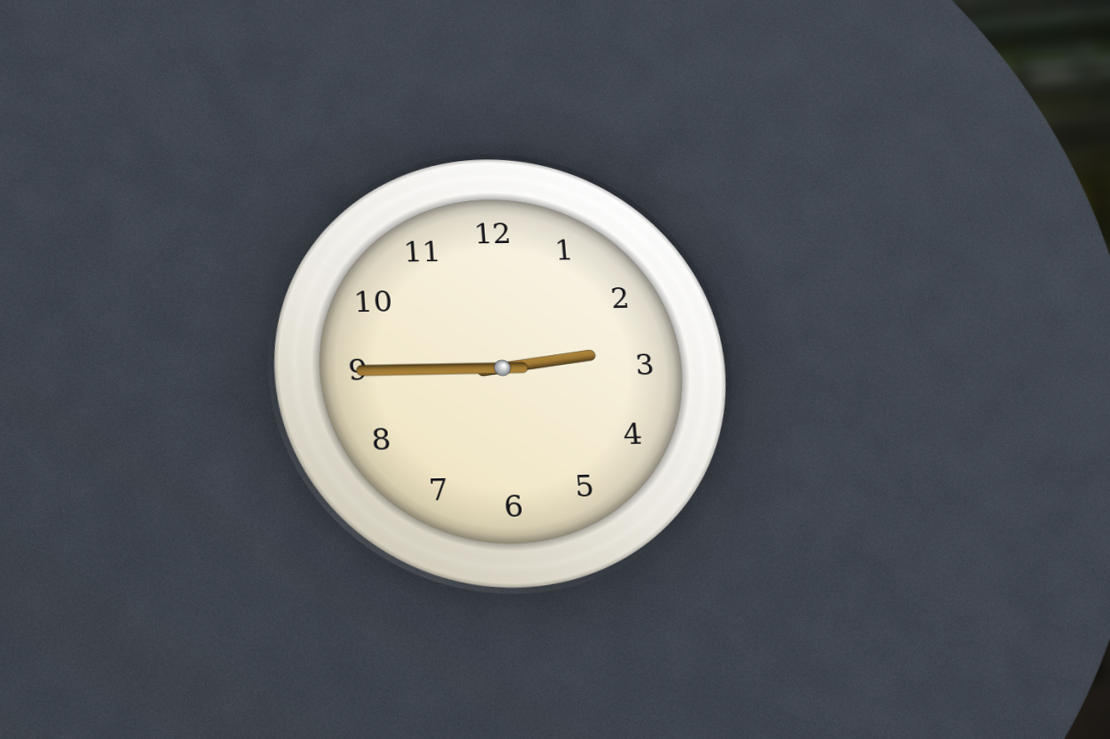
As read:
2:45
